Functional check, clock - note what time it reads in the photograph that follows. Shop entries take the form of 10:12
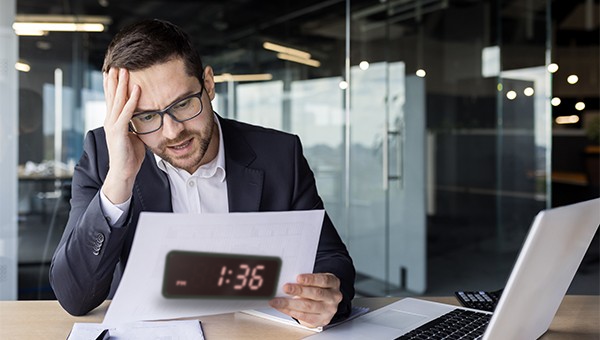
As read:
1:36
